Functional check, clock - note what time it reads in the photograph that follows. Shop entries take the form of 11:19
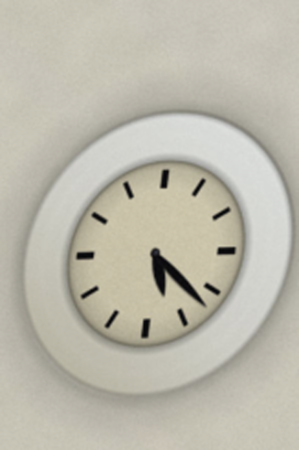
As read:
5:22
